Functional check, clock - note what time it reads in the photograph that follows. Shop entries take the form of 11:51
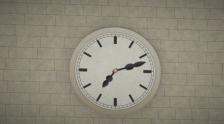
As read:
7:12
